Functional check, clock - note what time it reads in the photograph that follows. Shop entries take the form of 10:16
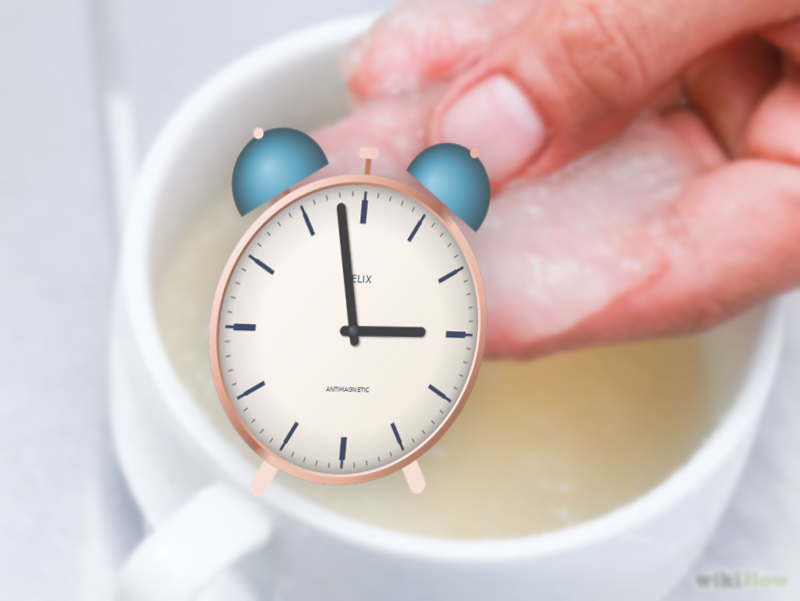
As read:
2:58
